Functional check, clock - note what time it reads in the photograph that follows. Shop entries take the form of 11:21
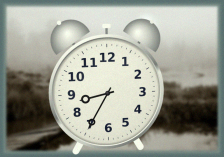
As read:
8:35
